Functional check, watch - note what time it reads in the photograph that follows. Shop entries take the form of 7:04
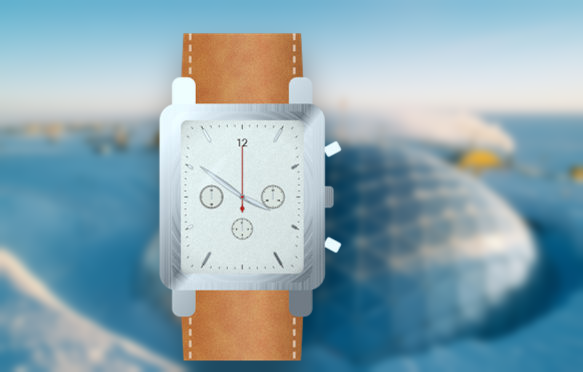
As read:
3:51
